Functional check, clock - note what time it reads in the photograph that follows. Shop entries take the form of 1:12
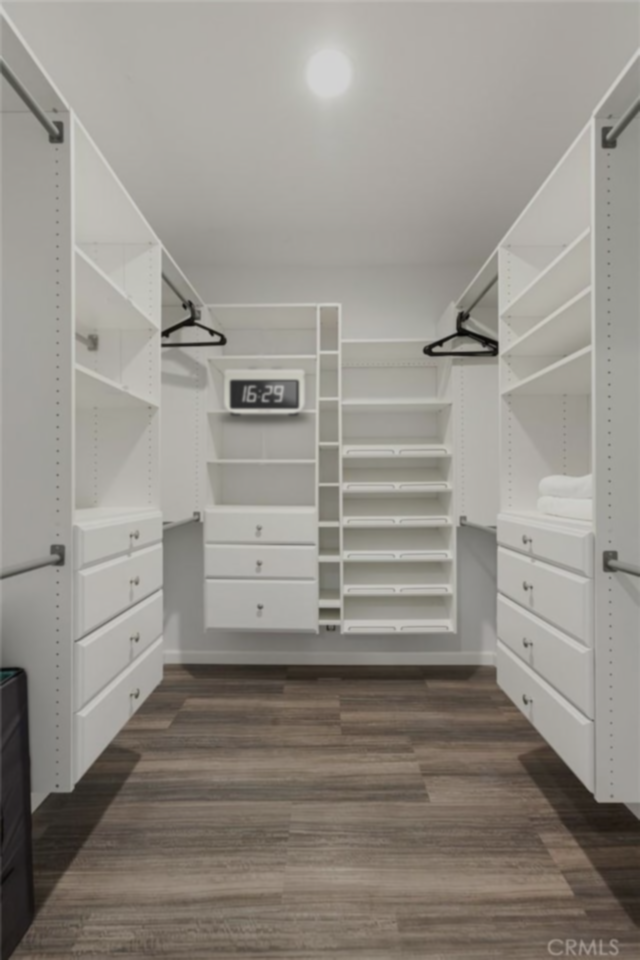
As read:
16:29
